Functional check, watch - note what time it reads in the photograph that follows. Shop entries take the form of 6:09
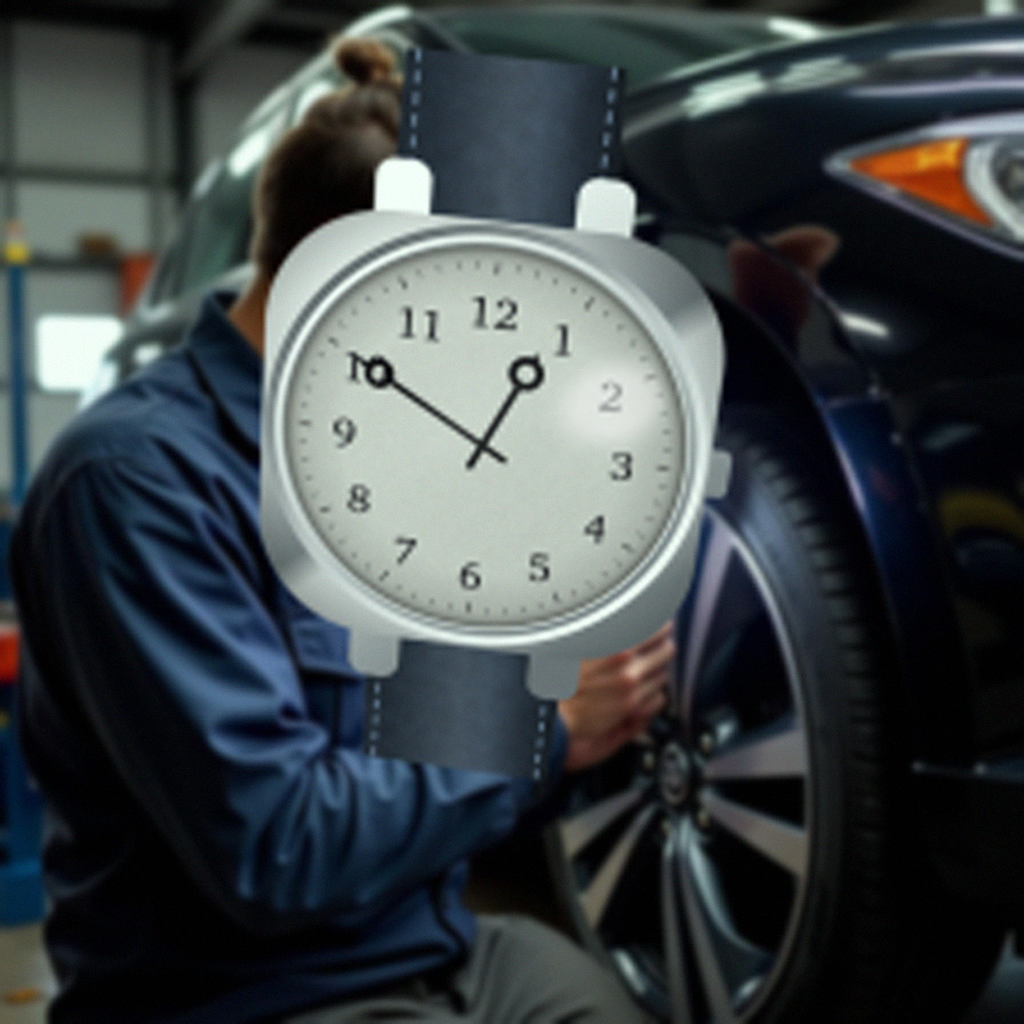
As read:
12:50
